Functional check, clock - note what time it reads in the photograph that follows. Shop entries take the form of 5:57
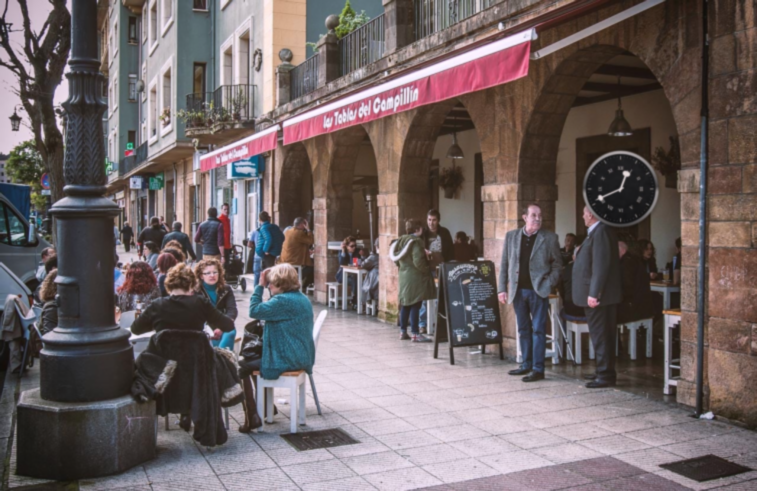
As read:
12:41
